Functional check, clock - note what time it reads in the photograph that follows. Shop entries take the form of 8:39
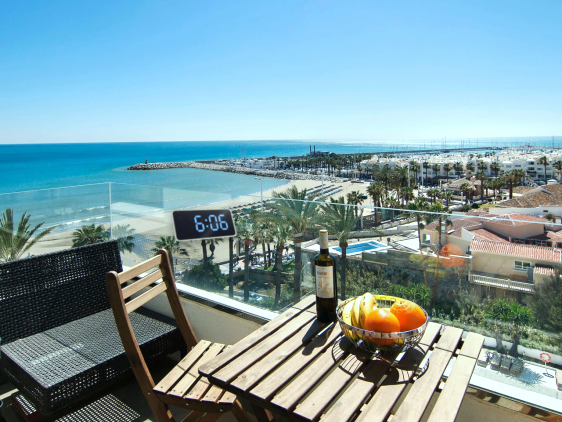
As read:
6:06
